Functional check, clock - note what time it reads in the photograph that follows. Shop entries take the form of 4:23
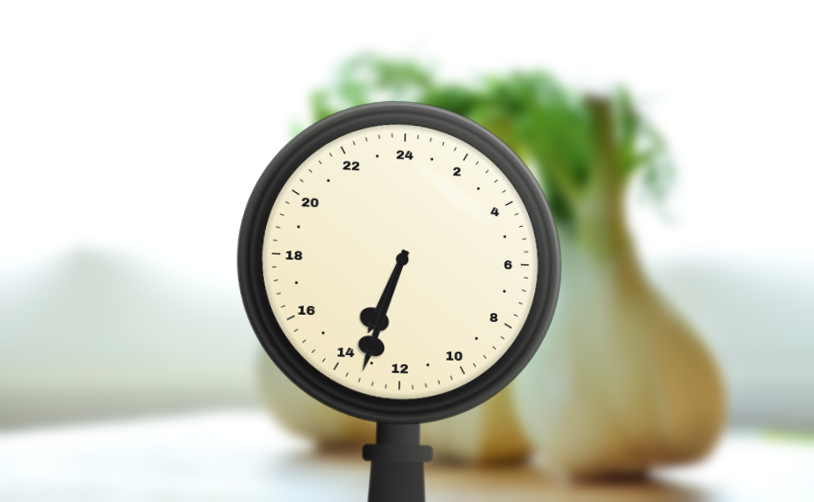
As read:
13:33
